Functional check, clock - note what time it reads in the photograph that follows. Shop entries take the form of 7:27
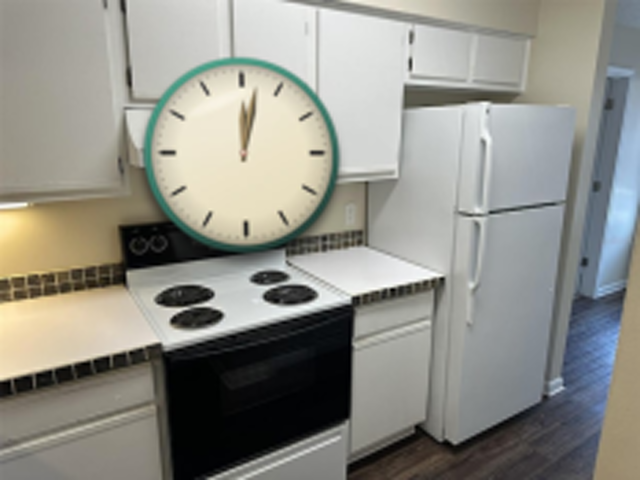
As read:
12:02
